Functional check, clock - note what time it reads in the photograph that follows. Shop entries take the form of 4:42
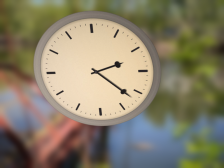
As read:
2:22
